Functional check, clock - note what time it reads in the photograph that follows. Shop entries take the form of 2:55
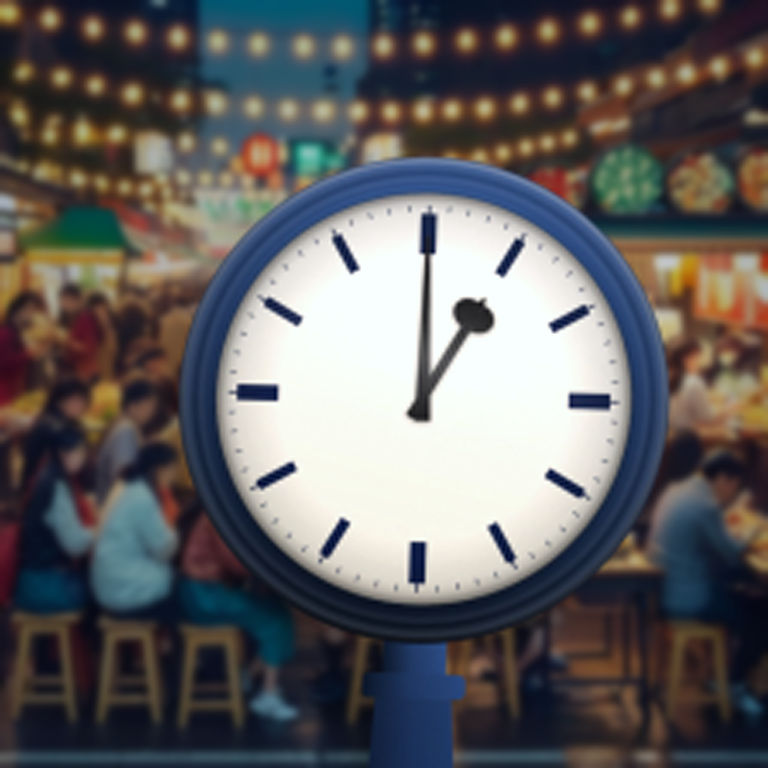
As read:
1:00
